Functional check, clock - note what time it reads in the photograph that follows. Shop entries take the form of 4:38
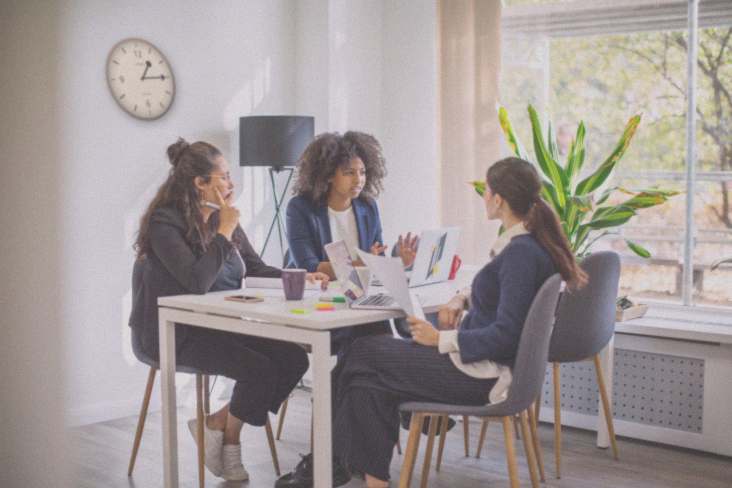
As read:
1:15
